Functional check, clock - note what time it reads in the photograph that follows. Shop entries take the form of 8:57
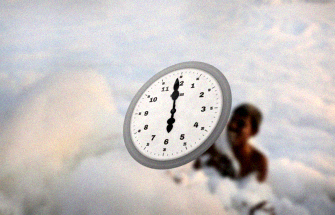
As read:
5:59
